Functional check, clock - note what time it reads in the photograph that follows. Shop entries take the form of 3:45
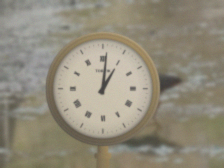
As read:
1:01
